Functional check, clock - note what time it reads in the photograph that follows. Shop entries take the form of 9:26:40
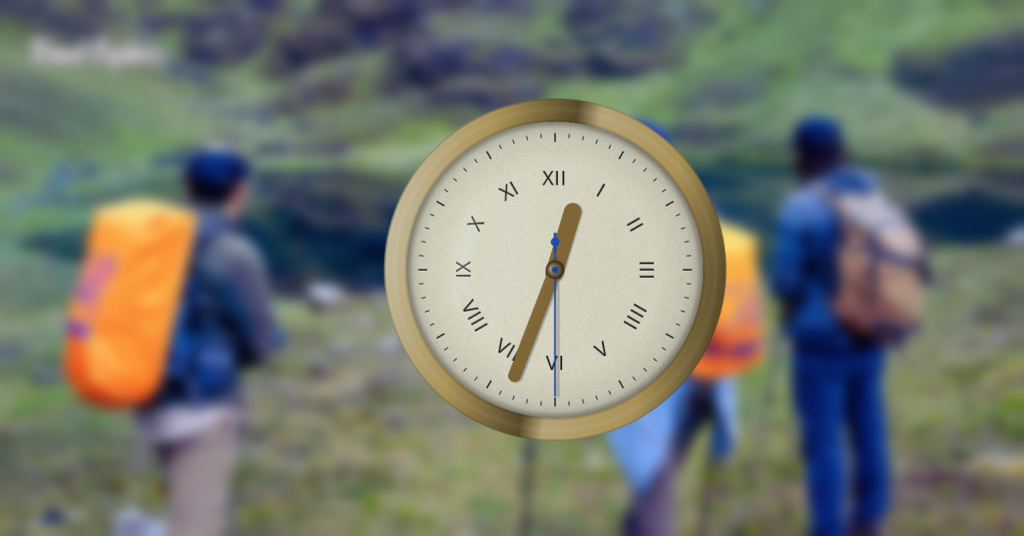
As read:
12:33:30
